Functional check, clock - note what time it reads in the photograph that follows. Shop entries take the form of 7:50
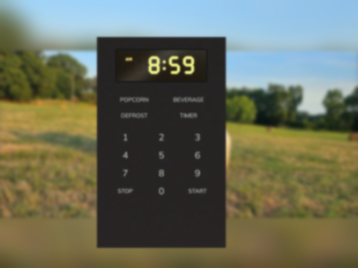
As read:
8:59
